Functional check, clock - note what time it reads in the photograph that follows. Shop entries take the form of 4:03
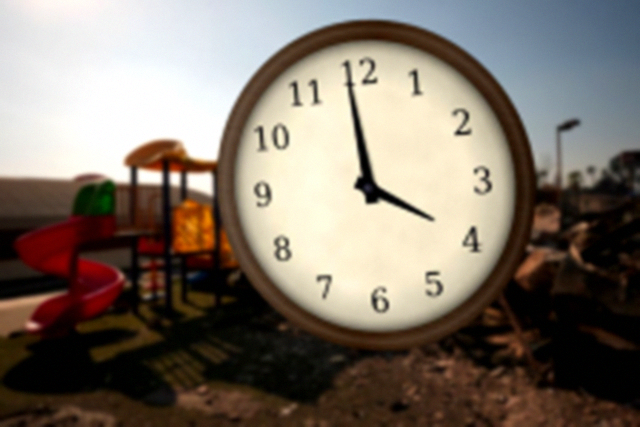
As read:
3:59
